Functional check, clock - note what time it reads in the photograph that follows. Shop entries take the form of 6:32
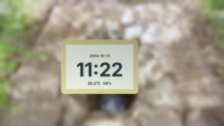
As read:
11:22
